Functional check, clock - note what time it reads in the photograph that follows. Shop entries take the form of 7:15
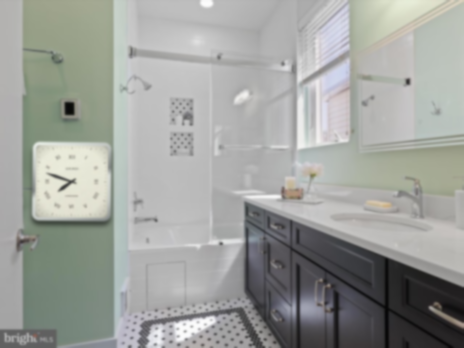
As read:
7:48
